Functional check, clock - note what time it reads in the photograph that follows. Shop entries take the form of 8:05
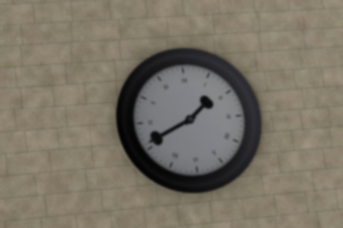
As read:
1:41
